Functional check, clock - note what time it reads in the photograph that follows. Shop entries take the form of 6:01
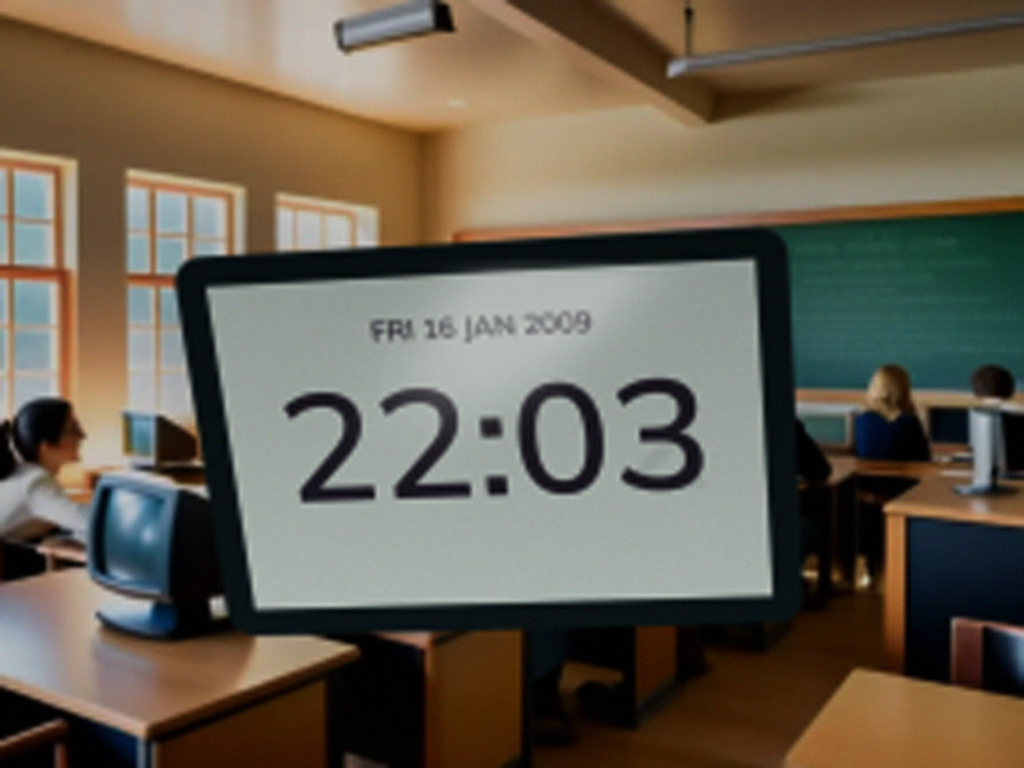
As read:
22:03
